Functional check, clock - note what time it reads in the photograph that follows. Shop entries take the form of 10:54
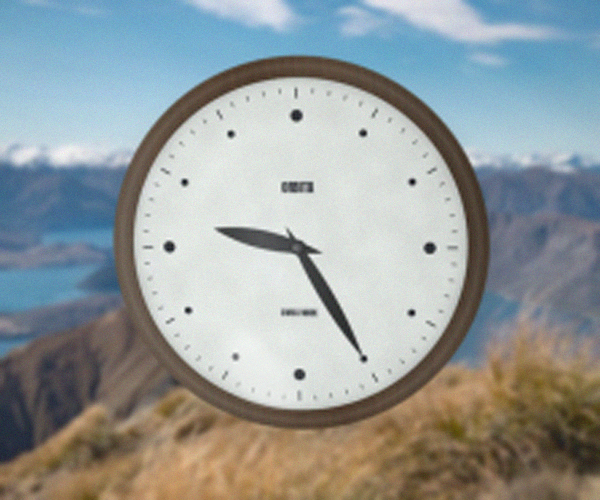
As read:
9:25
